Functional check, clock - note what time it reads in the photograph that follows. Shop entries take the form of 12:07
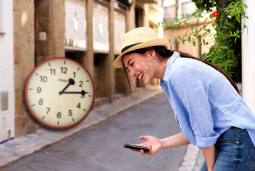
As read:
1:14
